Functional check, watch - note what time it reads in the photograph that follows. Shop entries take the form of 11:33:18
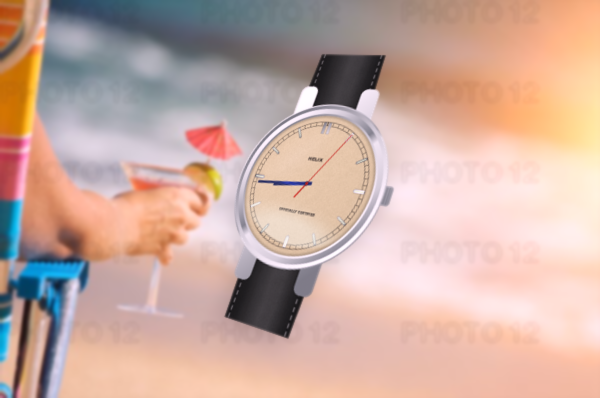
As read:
8:44:05
